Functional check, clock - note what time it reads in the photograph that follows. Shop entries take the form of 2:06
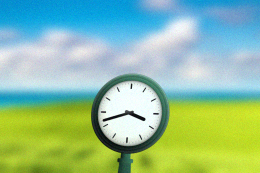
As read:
3:42
